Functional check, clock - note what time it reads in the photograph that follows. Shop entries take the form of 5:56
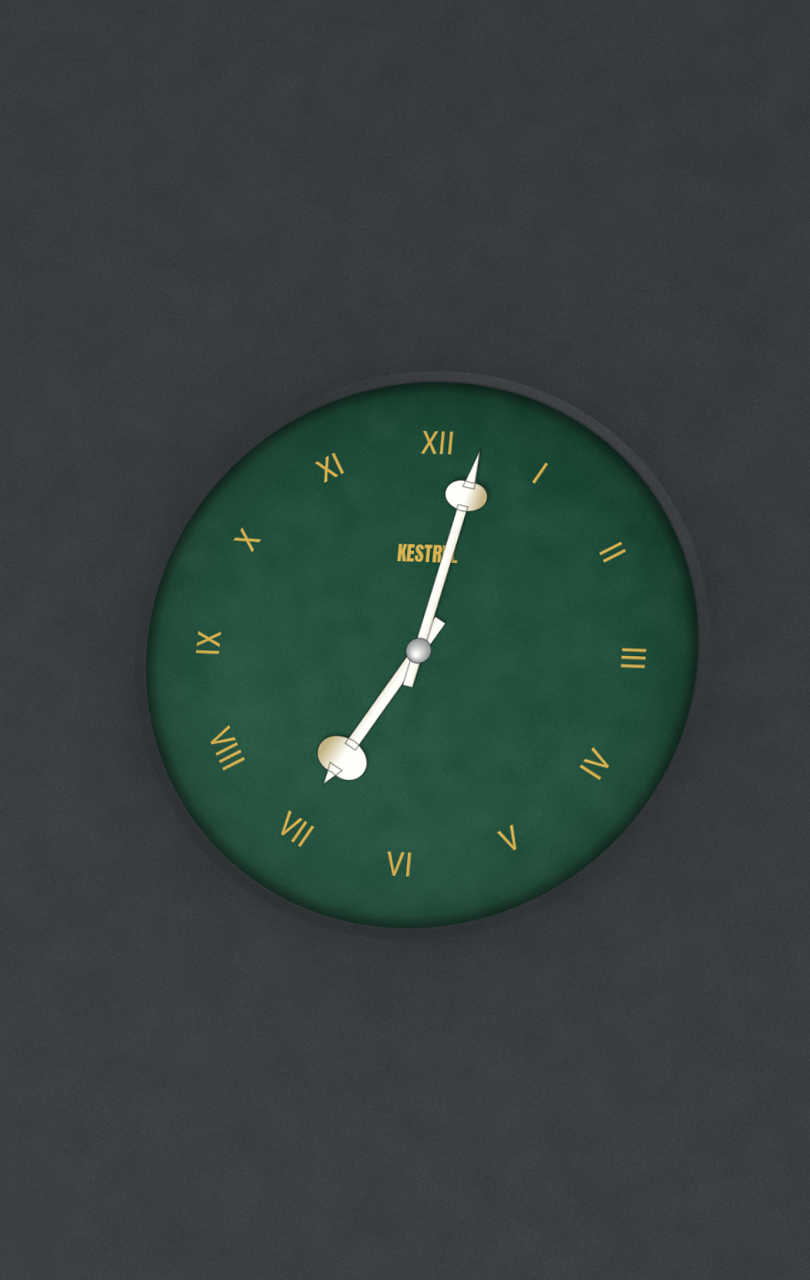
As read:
7:02
